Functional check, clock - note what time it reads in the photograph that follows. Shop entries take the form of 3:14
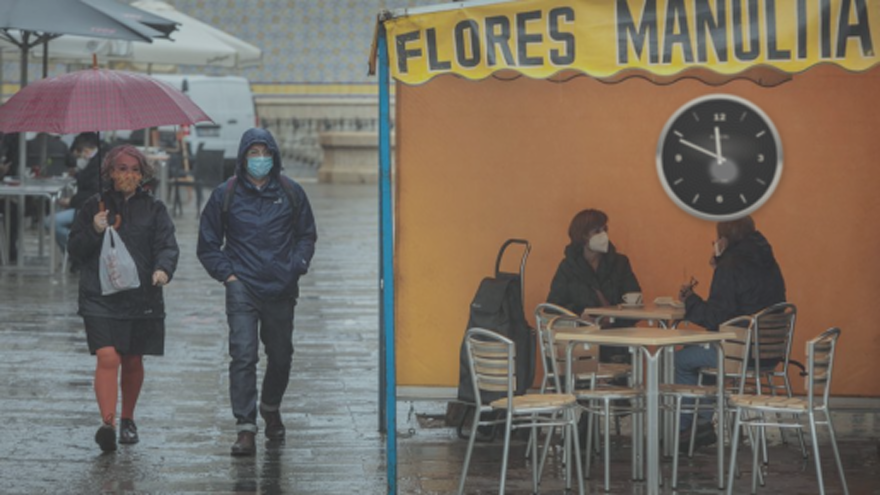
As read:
11:49
